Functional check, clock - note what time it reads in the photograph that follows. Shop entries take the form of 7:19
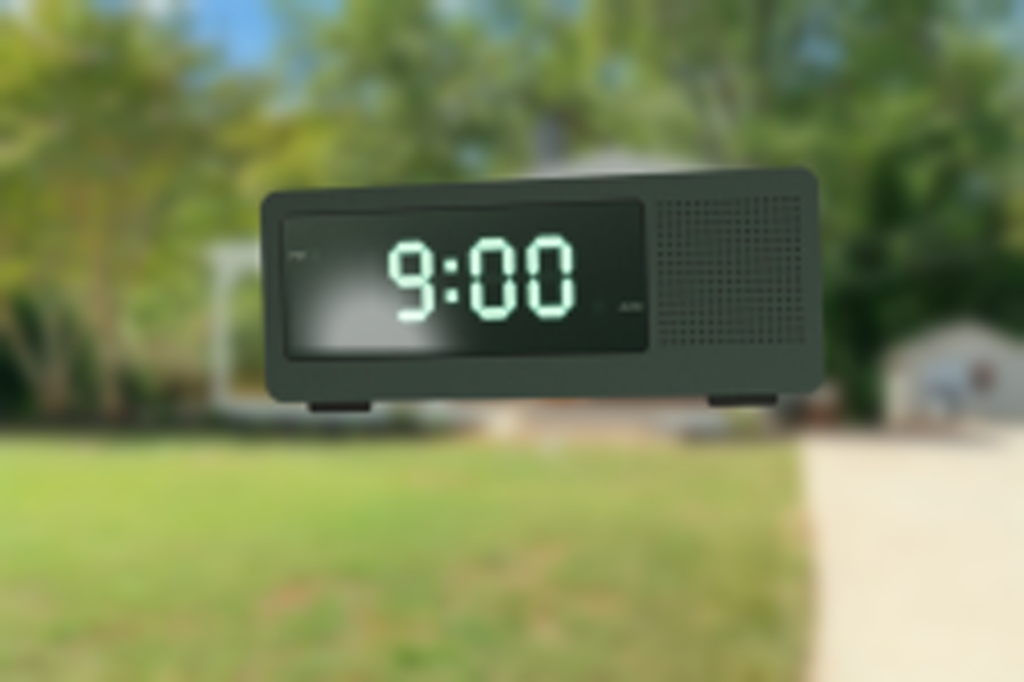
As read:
9:00
